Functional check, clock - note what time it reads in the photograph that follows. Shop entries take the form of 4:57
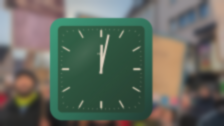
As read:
12:02
